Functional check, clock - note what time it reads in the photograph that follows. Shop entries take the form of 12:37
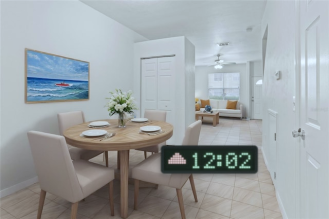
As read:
12:02
